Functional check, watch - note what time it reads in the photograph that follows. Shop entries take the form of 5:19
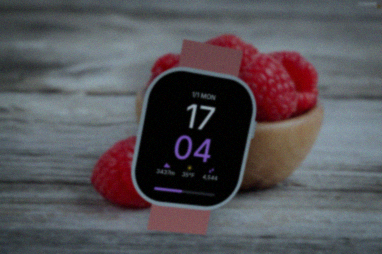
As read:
17:04
